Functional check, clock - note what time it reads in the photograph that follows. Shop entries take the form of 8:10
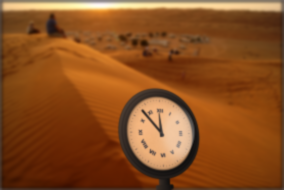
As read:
11:53
